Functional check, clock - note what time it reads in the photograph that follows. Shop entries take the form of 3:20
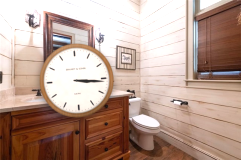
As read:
3:16
